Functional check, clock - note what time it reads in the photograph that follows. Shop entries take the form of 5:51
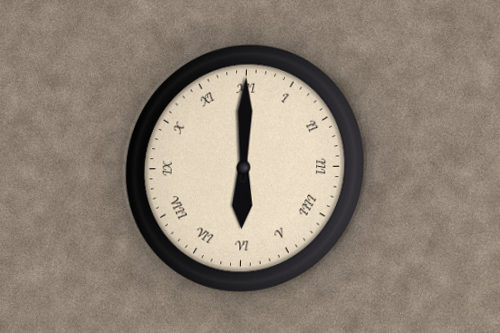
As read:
6:00
